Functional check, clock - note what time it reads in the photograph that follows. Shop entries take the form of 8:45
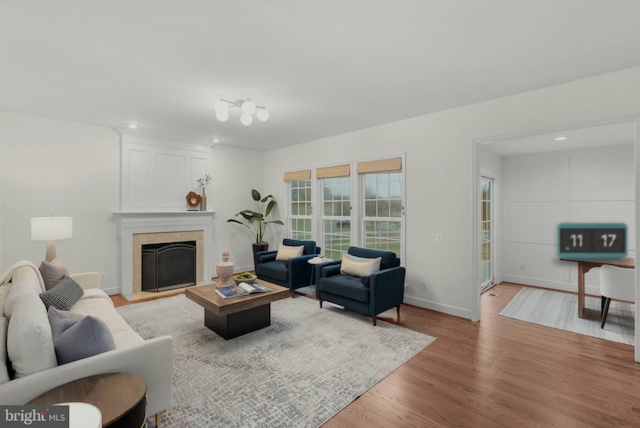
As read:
11:17
